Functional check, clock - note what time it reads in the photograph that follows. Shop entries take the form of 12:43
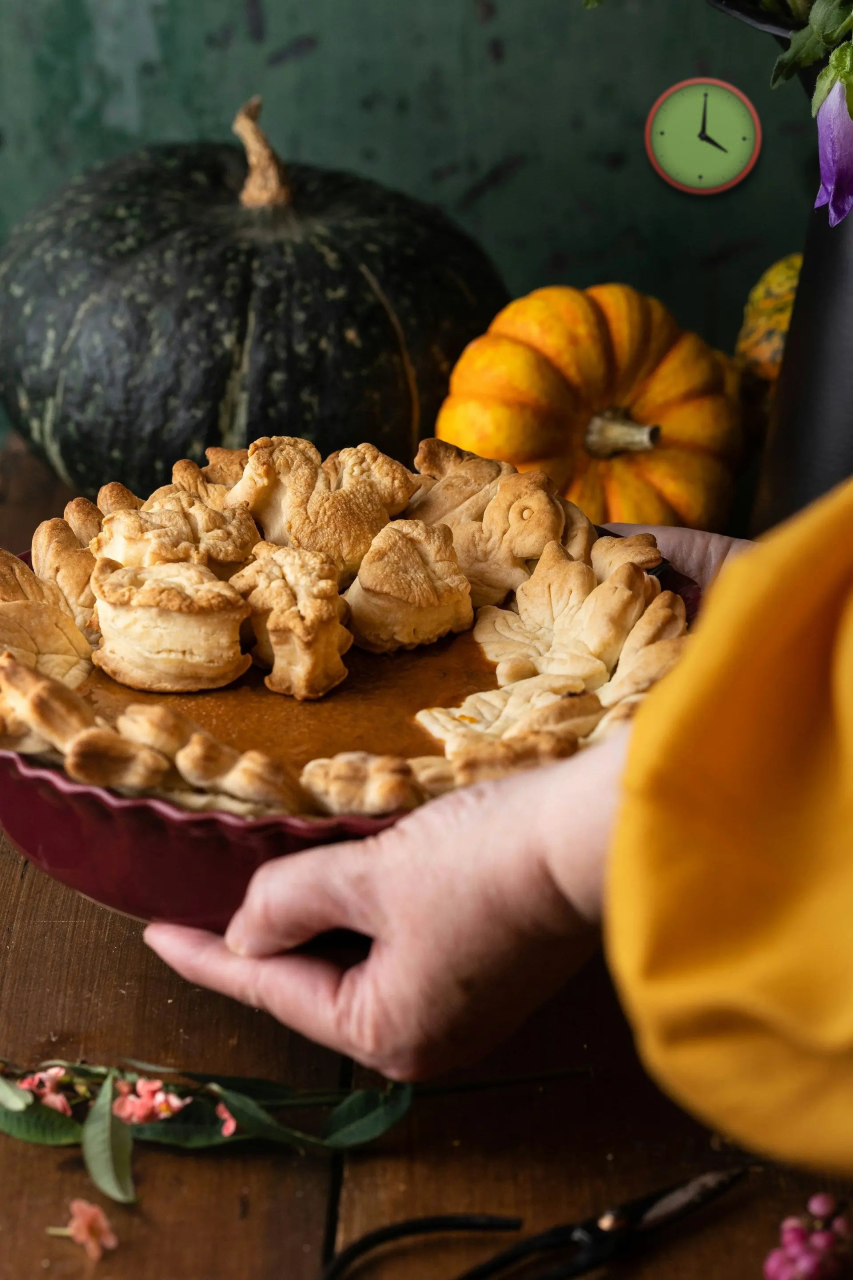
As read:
4:00
